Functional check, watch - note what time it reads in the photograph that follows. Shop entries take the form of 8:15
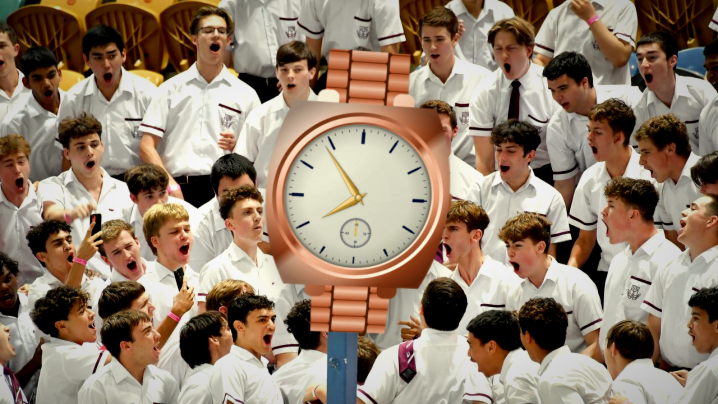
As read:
7:54
